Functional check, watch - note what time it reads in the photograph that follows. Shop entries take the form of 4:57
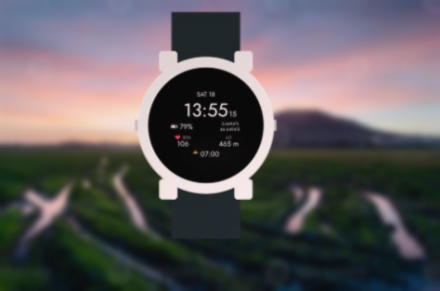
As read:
13:55
